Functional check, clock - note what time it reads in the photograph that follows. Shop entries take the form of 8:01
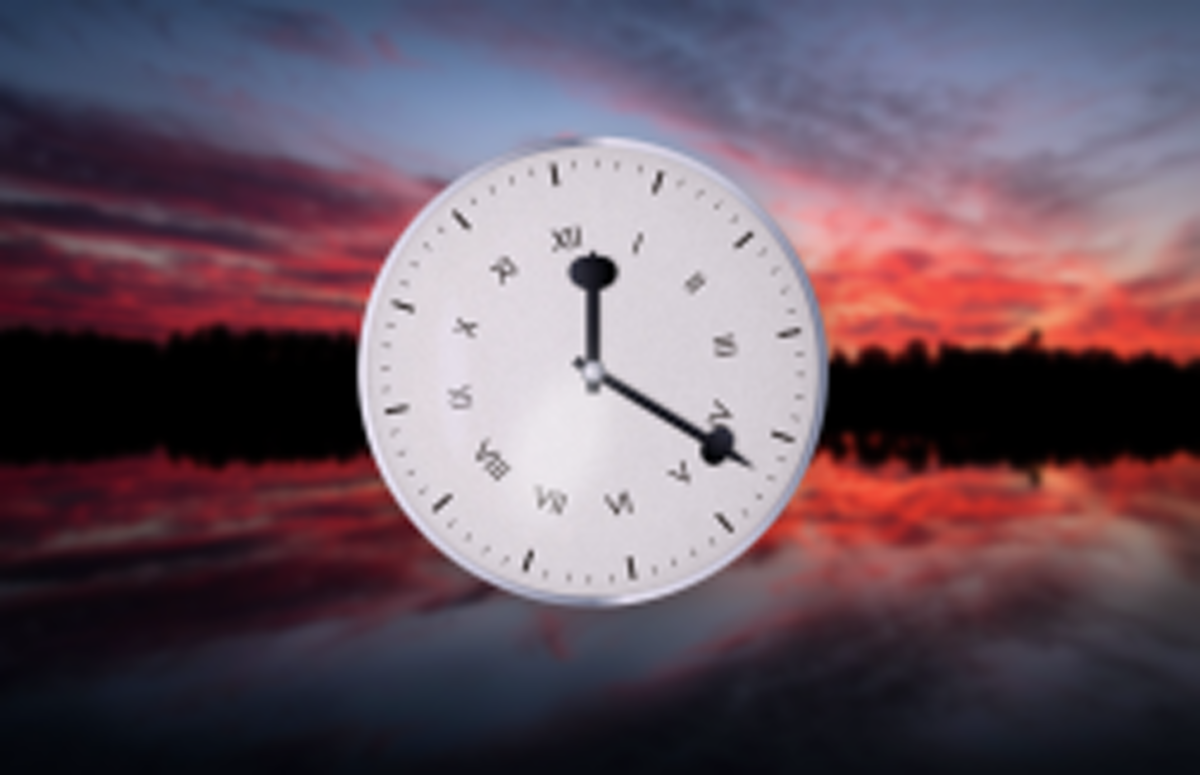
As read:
12:22
